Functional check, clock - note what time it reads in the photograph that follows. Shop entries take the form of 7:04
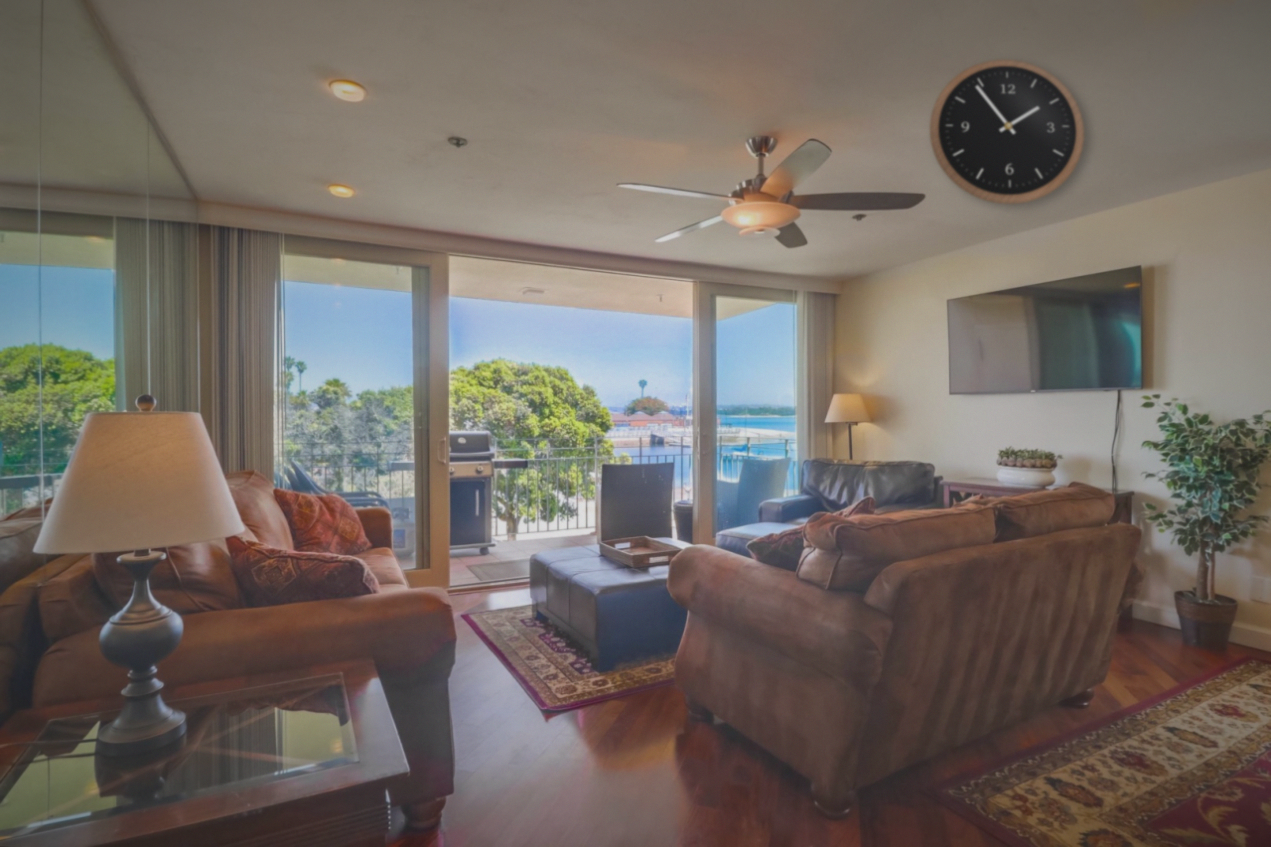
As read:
1:54
